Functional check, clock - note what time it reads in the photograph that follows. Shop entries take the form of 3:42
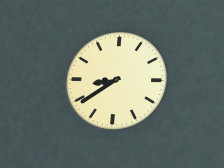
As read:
8:39
